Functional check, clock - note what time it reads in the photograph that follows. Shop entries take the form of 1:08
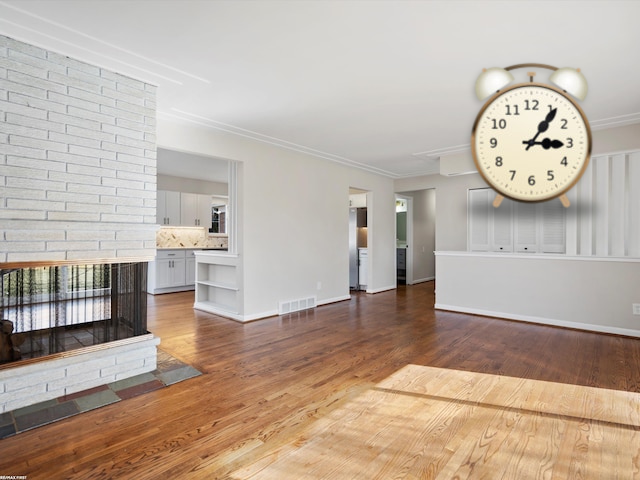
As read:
3:06
